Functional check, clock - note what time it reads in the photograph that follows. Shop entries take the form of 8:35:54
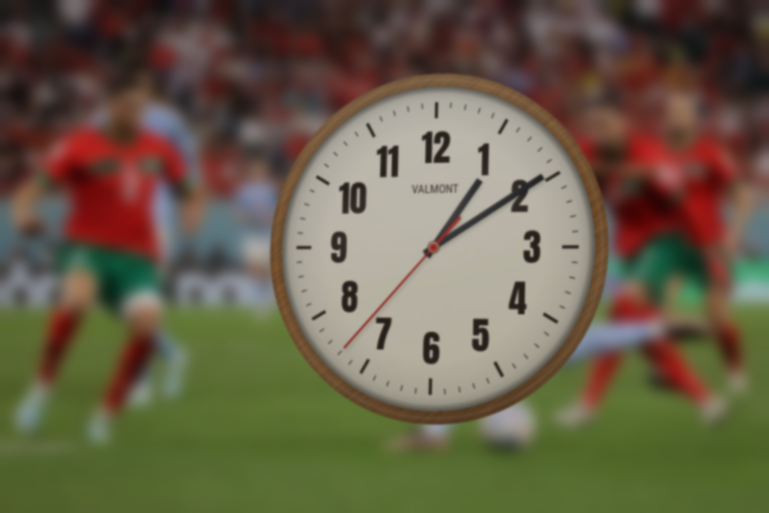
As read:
1:09:37
